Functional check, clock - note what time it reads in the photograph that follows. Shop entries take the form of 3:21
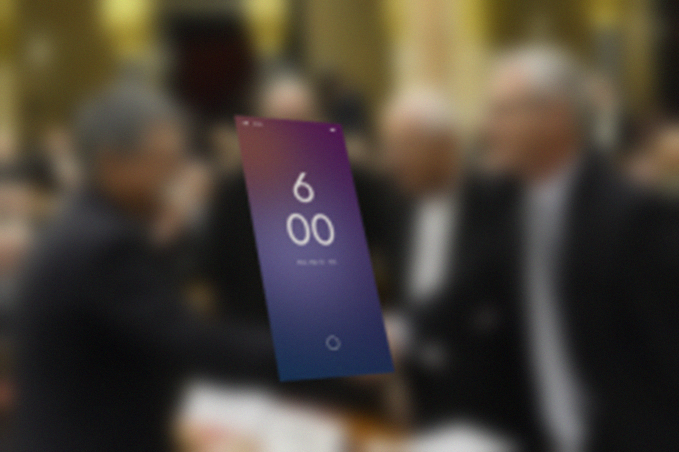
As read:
6:00
